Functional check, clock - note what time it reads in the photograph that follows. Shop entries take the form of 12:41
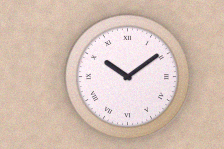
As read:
10:09
